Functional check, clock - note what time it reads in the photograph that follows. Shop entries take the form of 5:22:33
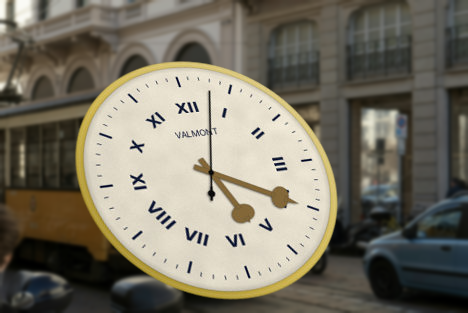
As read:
5:20:03
